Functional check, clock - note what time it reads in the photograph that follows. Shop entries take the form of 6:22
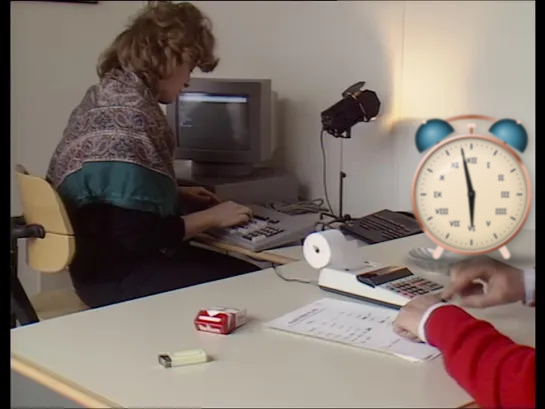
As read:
5:58
